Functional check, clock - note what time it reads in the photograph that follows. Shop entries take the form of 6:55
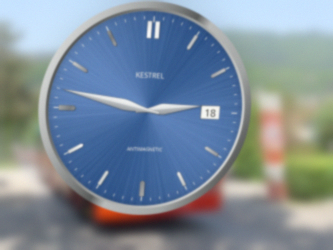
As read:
2:47
